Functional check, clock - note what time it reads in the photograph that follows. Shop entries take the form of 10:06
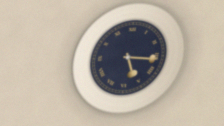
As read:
5:16
